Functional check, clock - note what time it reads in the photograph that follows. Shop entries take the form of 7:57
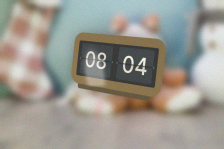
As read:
8:04
